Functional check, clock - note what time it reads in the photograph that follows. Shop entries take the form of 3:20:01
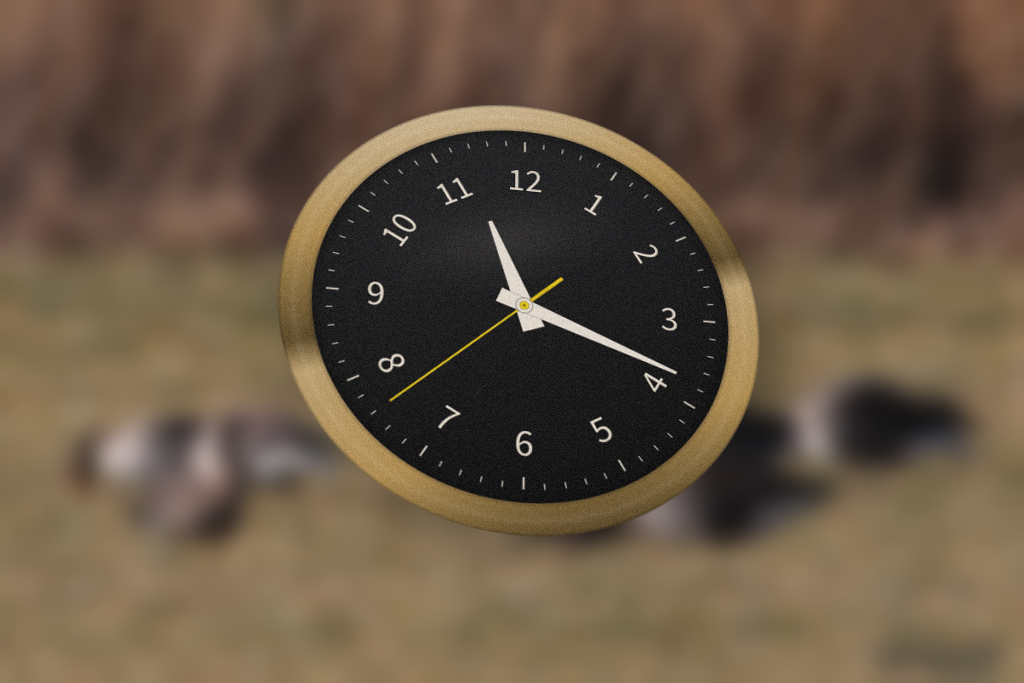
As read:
11:18:38
